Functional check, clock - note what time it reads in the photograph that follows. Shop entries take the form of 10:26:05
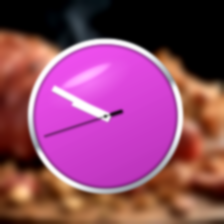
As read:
9:49:42
